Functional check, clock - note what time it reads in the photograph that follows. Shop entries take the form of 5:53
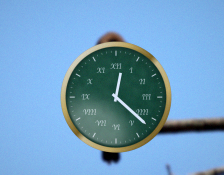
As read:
12:22
